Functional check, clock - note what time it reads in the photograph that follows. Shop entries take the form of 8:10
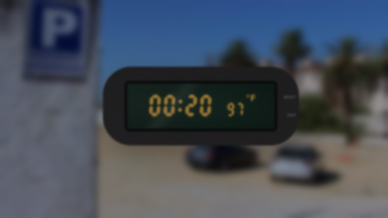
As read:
0:20
